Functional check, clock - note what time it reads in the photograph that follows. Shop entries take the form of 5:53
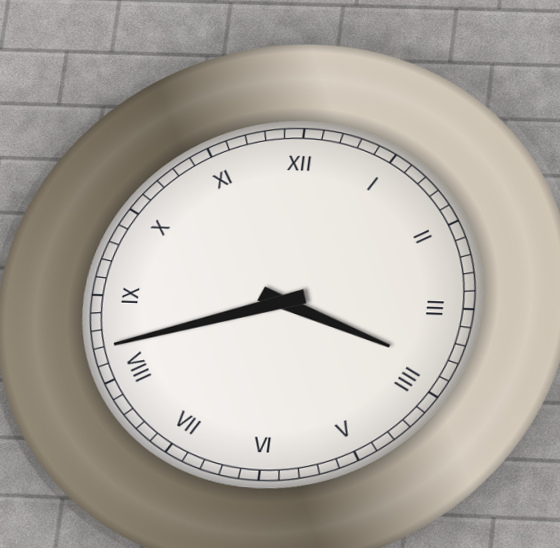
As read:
3:42
